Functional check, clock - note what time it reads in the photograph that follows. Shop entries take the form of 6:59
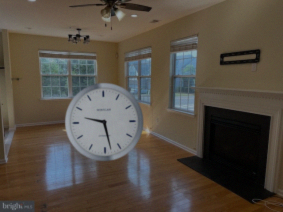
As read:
9:28
